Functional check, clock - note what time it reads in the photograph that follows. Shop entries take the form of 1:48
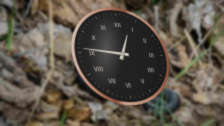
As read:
12:46
